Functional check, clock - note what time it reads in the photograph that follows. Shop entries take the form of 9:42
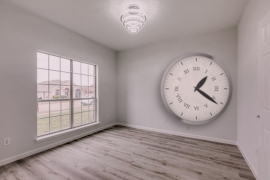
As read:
1:21
